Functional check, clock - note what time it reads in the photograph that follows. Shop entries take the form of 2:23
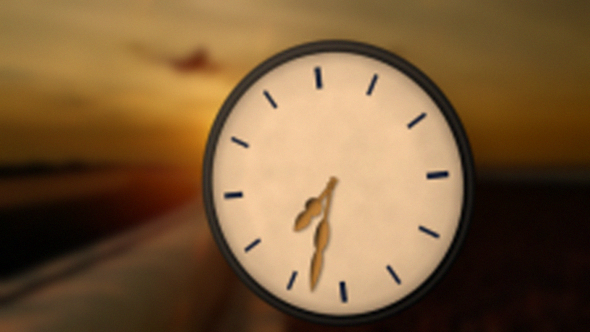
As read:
7:33
